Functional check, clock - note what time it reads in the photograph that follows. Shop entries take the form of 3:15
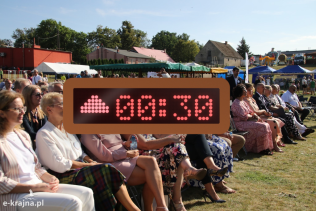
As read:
0:30
